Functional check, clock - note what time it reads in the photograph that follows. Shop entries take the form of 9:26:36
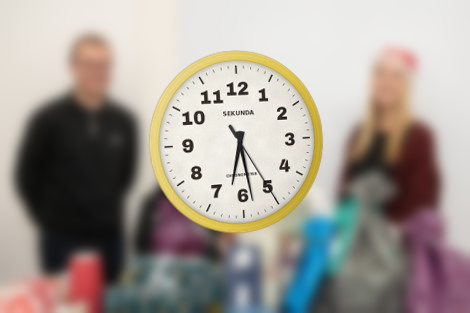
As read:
6:28:25
